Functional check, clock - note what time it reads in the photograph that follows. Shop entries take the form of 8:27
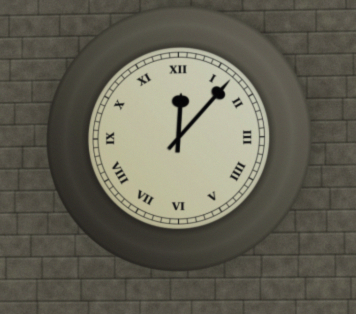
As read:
12:07
